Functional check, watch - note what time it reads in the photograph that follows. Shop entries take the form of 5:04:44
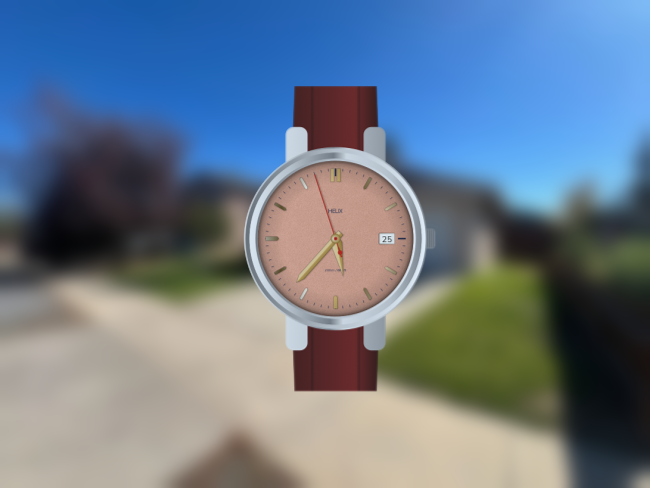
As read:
5:36:57
